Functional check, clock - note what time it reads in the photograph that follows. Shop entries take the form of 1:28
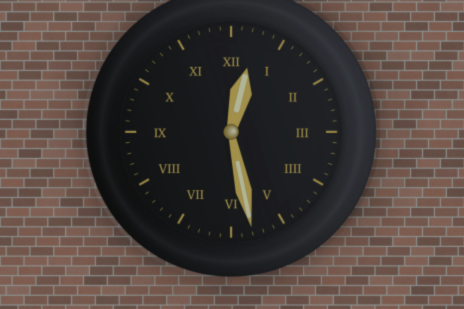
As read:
12:28
